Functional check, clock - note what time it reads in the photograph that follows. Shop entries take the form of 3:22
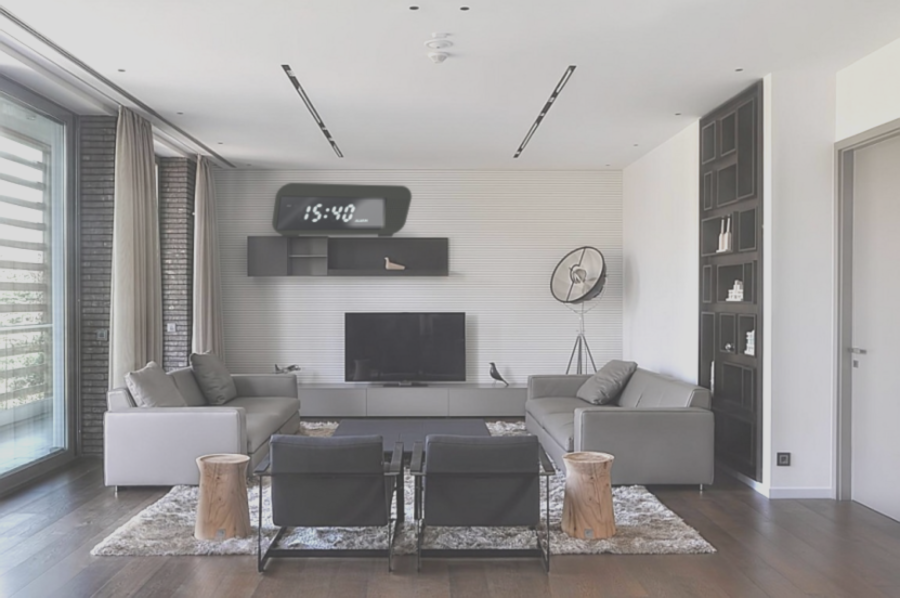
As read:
15:40
